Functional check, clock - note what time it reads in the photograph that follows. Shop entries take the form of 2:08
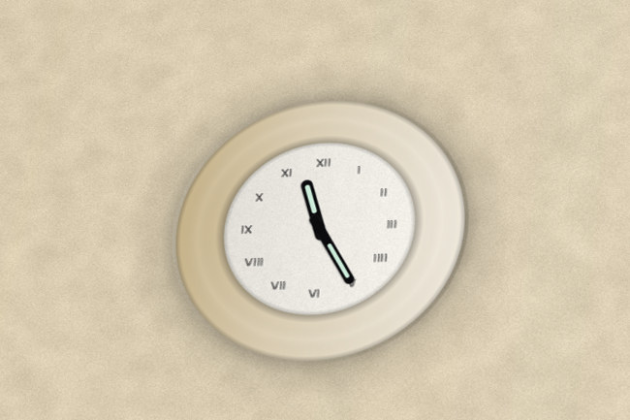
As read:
11:25
